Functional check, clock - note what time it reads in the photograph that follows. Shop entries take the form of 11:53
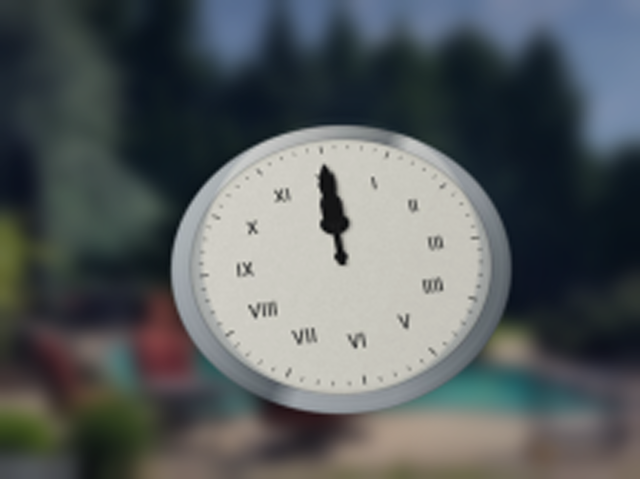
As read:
12:00
